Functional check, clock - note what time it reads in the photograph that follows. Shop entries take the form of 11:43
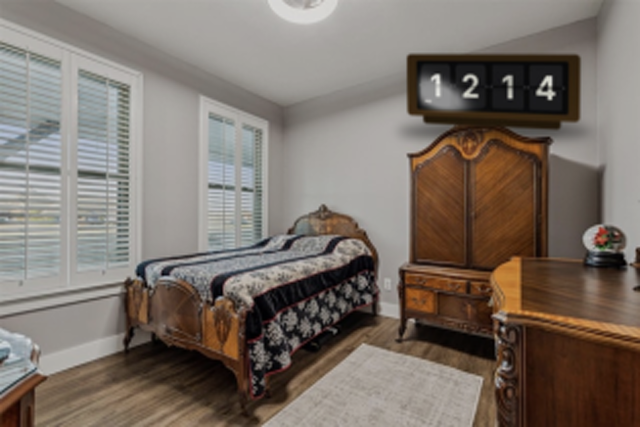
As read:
12:14
